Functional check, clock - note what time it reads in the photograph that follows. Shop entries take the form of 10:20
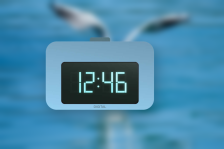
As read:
12:46
